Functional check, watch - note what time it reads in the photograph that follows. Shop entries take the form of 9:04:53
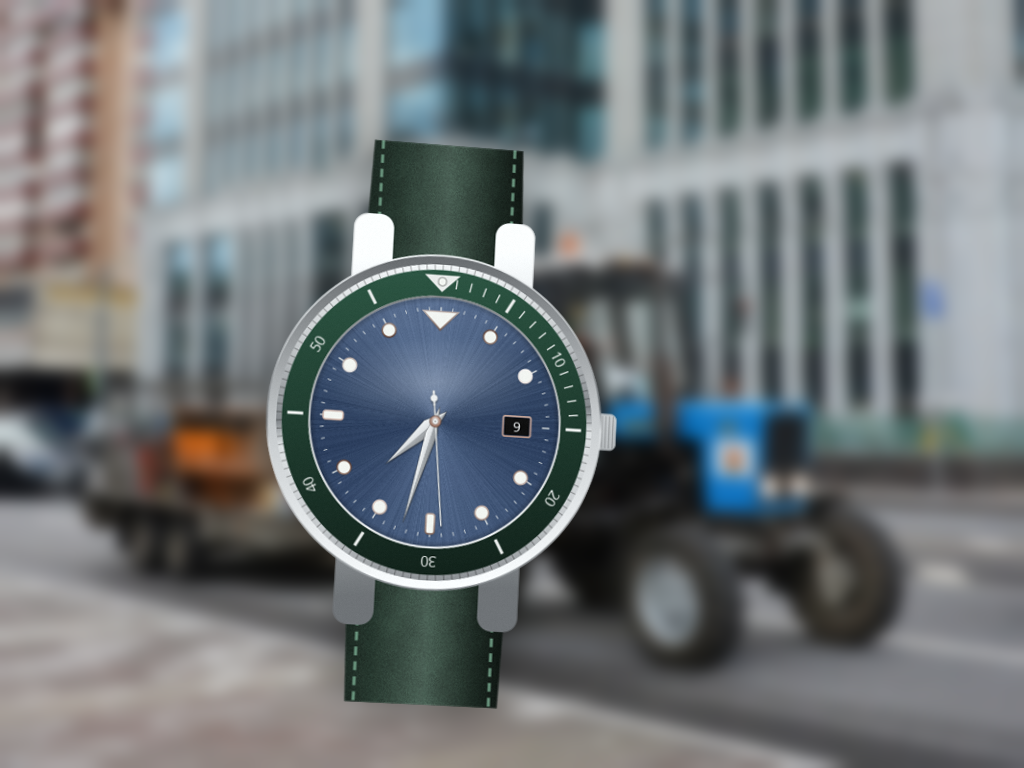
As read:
7:32:29
